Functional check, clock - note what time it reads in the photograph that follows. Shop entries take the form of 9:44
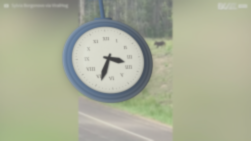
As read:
3:34
